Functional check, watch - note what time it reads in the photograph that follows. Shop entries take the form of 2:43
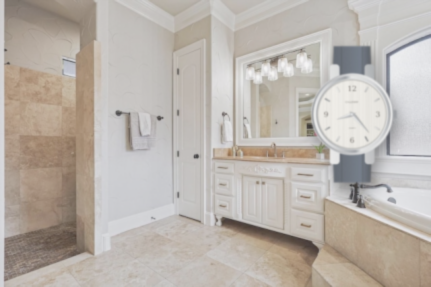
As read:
8:23
